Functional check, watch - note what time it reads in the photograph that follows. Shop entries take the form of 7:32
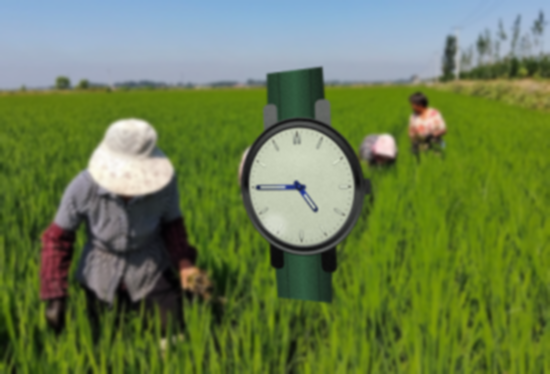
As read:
4:45
